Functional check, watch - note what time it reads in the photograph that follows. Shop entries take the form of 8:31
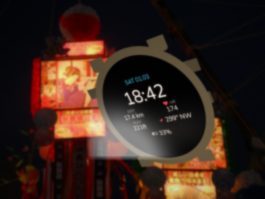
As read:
18:42
